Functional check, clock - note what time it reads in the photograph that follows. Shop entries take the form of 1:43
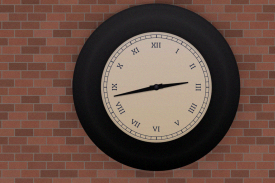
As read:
2:43
